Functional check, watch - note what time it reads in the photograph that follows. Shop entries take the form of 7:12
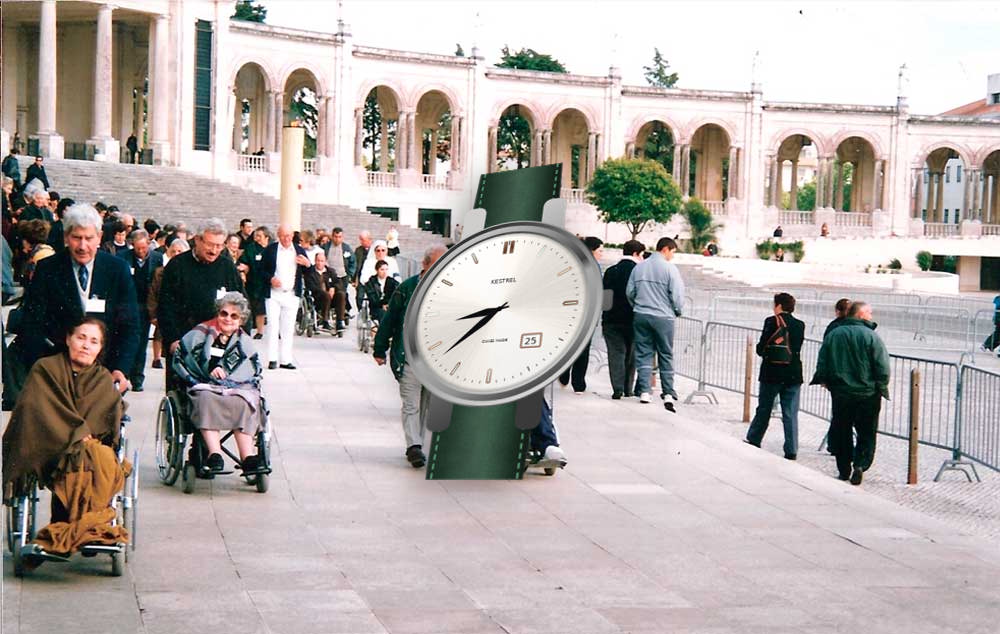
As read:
8:38
